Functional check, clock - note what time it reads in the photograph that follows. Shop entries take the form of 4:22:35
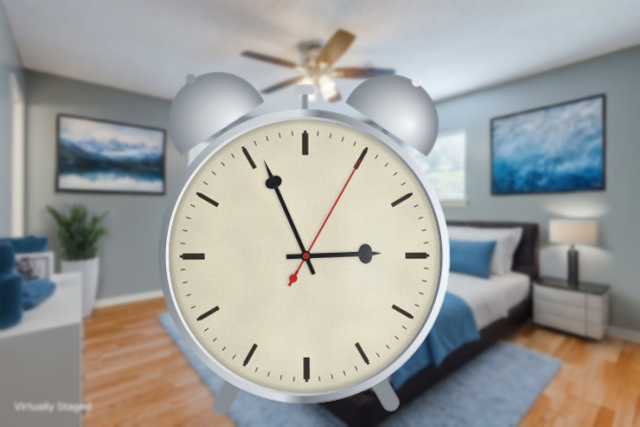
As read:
2:56:05
